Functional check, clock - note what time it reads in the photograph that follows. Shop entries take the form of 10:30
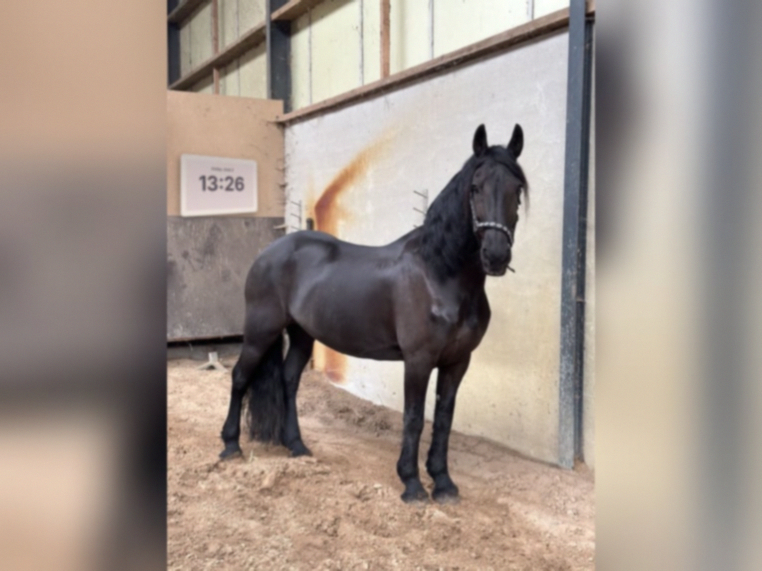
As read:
13:26
